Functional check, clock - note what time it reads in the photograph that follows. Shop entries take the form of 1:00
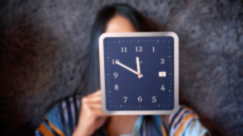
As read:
11:50
